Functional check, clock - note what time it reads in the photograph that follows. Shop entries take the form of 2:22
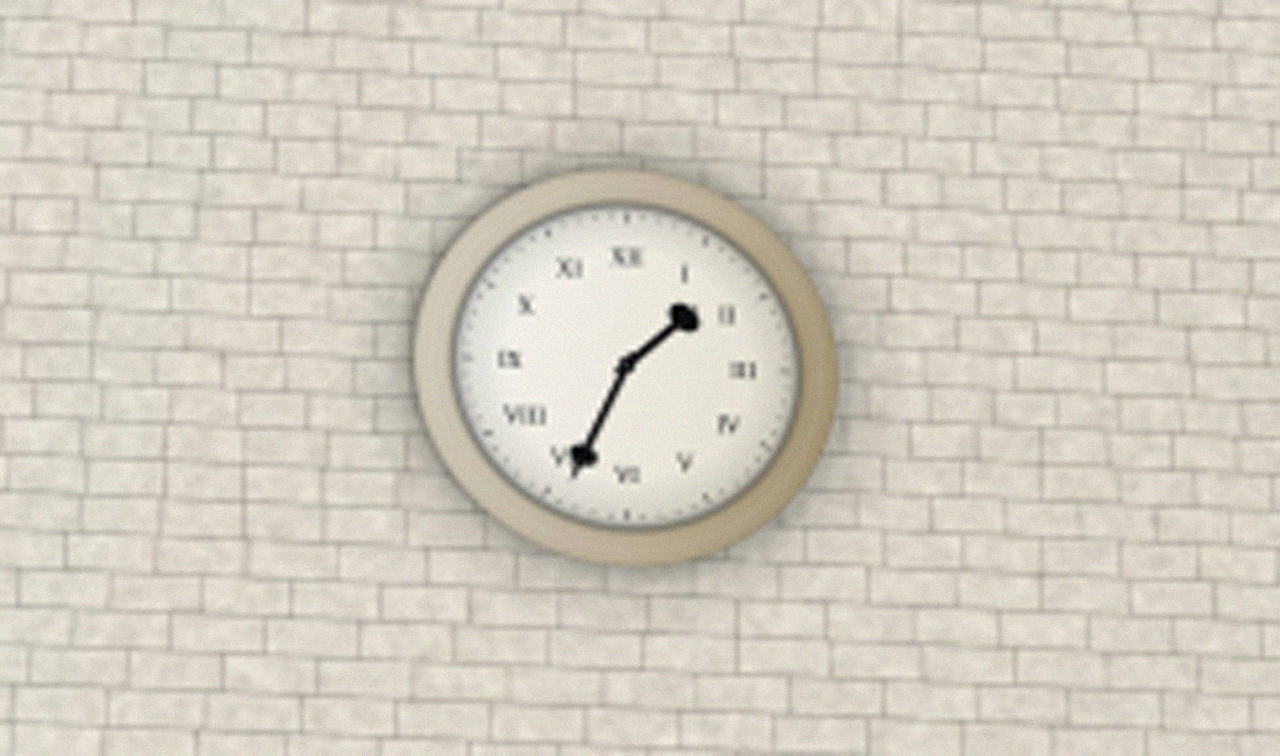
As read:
1:34
